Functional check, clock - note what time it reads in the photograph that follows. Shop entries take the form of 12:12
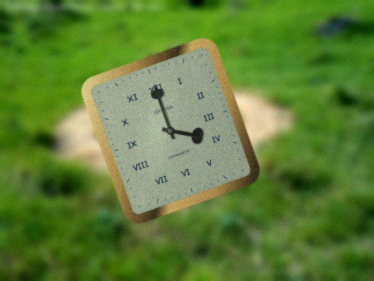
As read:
4:00
